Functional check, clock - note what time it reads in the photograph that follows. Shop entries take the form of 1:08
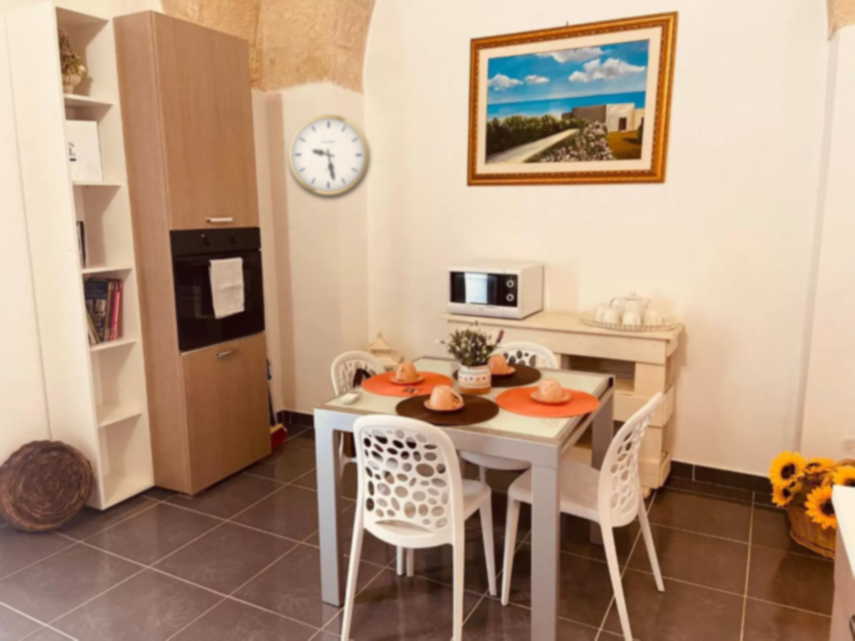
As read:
9:28
